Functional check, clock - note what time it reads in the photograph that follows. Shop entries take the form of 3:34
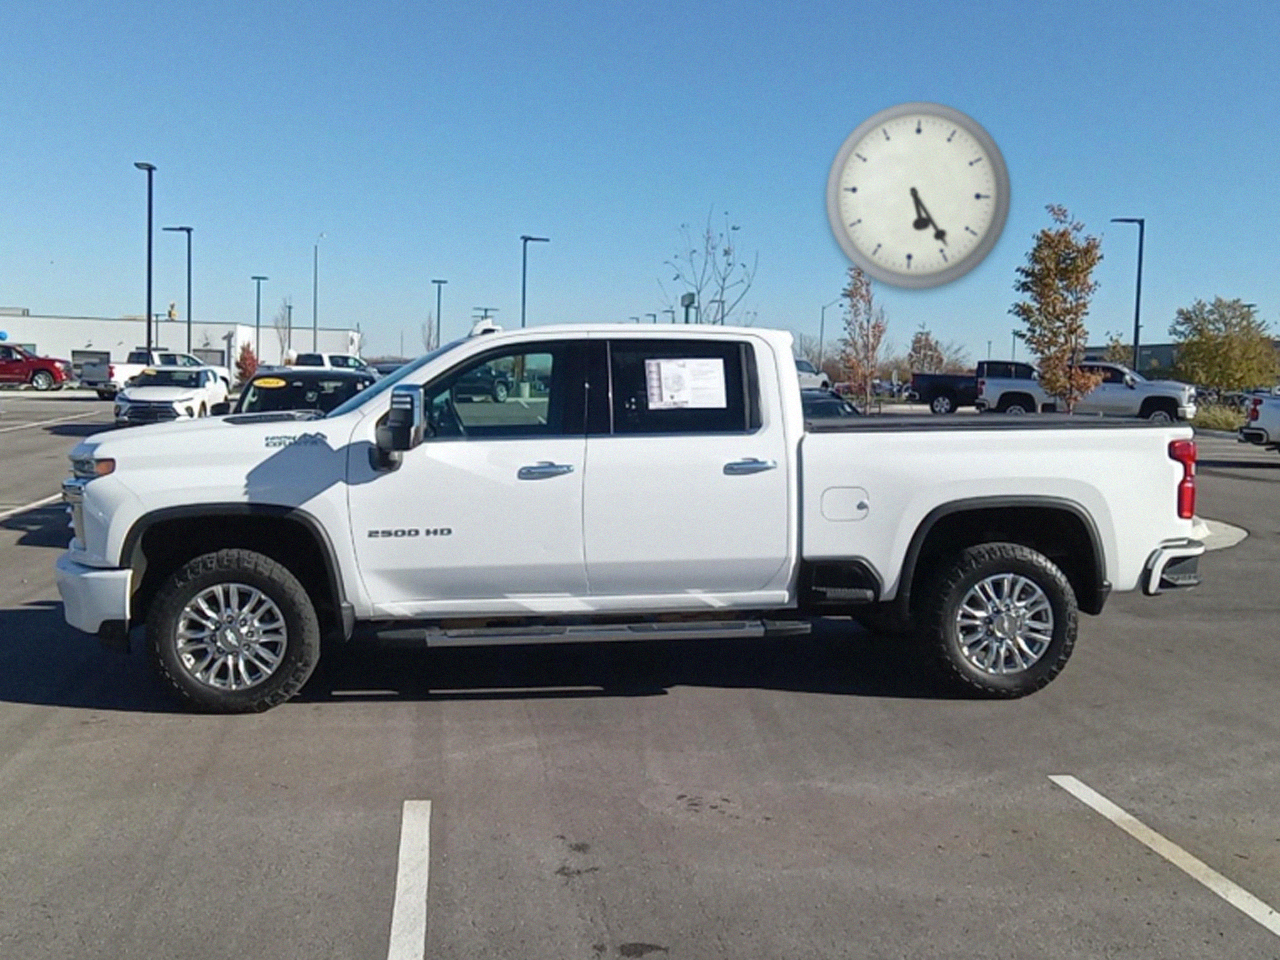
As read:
5:24
